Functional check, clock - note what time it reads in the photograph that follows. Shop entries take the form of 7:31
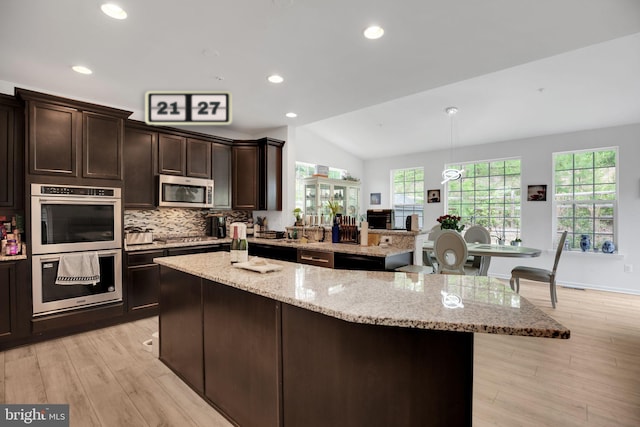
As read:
21:27
